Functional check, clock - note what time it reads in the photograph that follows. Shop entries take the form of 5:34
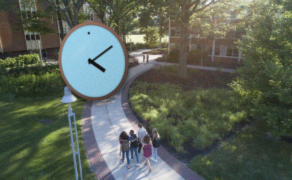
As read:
4:10
